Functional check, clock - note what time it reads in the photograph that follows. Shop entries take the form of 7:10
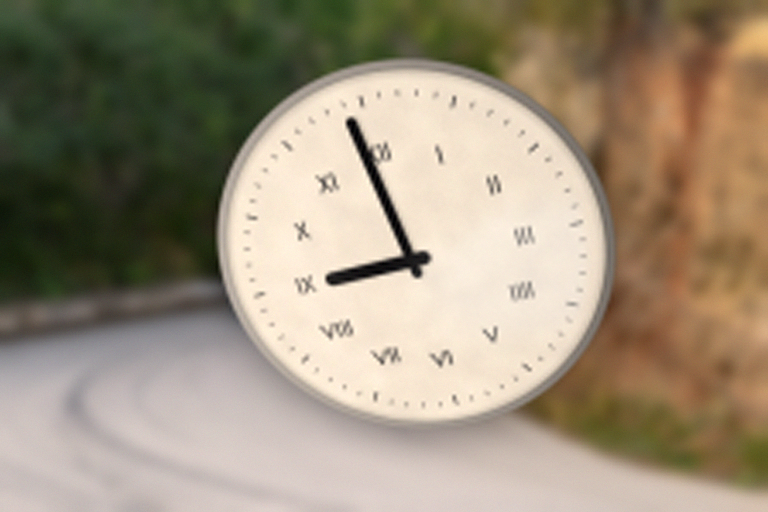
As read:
8:59
